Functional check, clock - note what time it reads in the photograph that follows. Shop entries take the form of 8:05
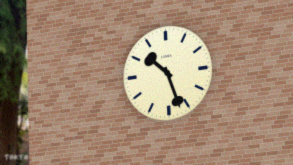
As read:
10:27
